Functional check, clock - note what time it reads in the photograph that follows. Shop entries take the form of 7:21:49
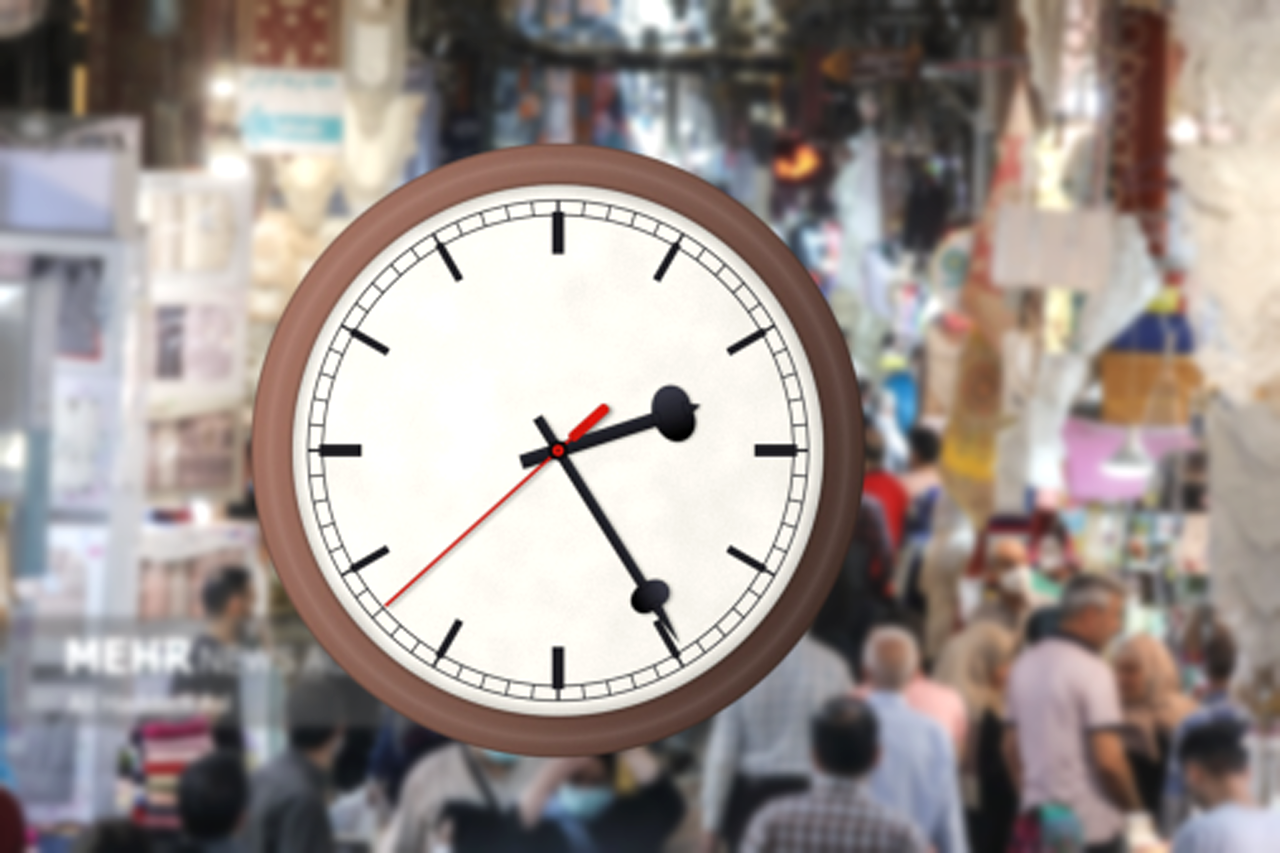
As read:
2:24:38
